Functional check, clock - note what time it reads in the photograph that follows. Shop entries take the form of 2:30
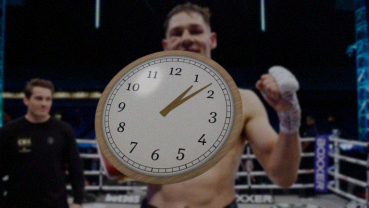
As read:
1:08
